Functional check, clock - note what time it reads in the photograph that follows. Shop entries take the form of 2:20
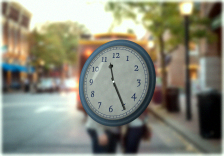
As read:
11:25
